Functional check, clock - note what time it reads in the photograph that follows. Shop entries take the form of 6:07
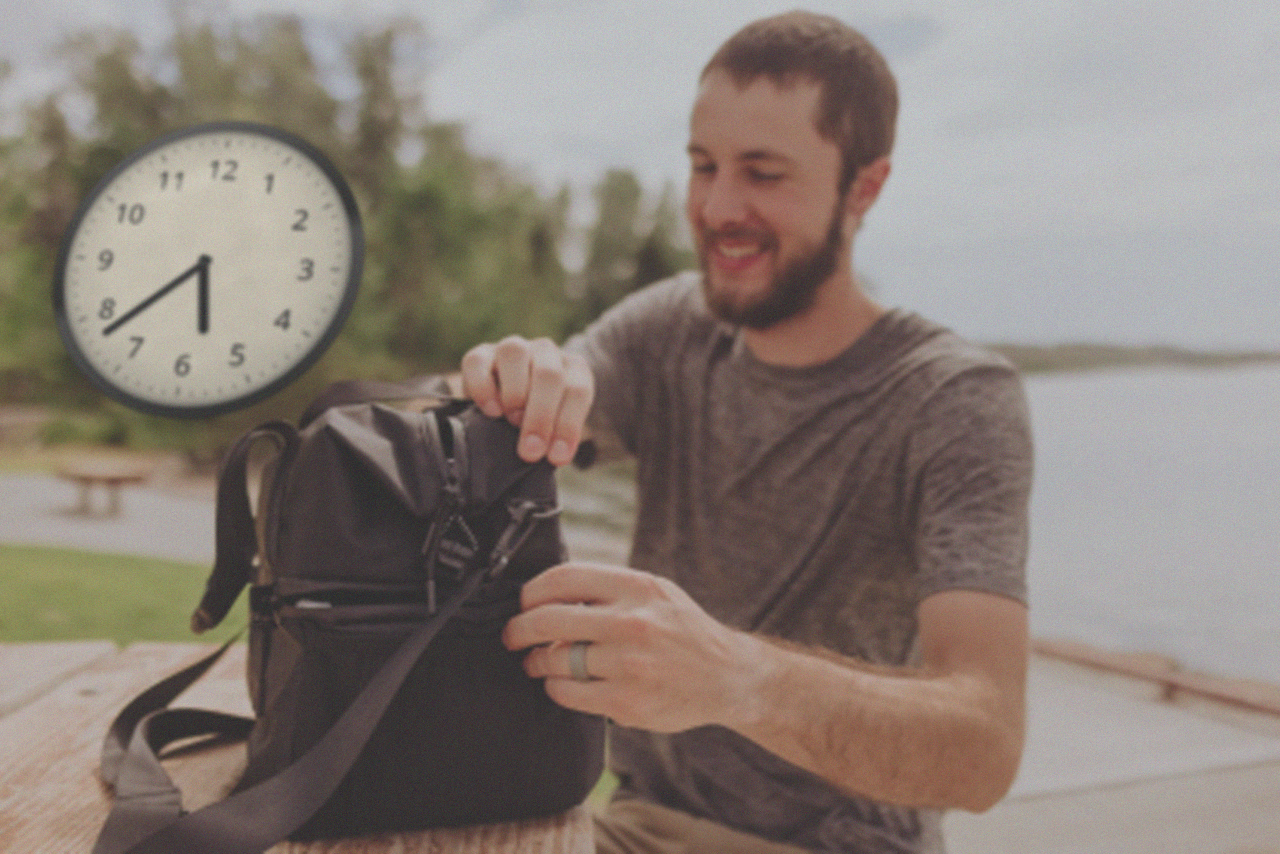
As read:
5:38
